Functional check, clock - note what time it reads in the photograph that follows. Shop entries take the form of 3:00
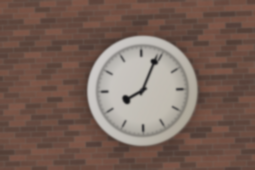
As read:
8:04
